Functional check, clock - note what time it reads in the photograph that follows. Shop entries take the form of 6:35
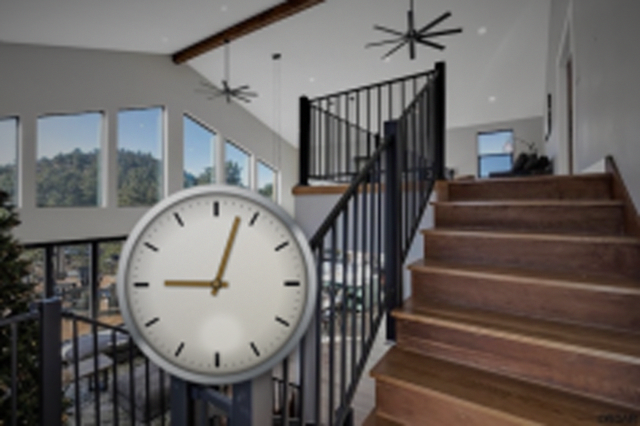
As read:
9:03
